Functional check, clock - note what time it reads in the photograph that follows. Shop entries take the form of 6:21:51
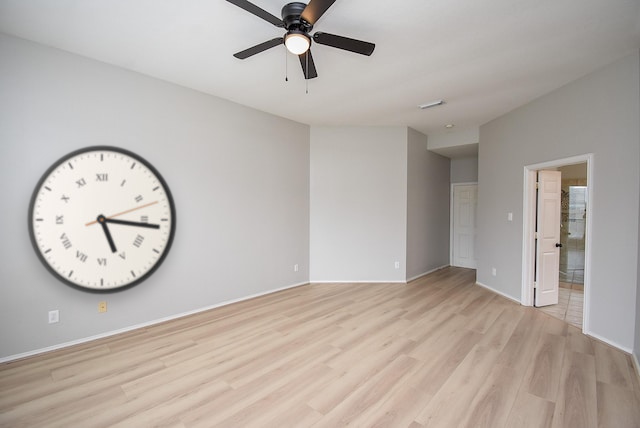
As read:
5:16:12
